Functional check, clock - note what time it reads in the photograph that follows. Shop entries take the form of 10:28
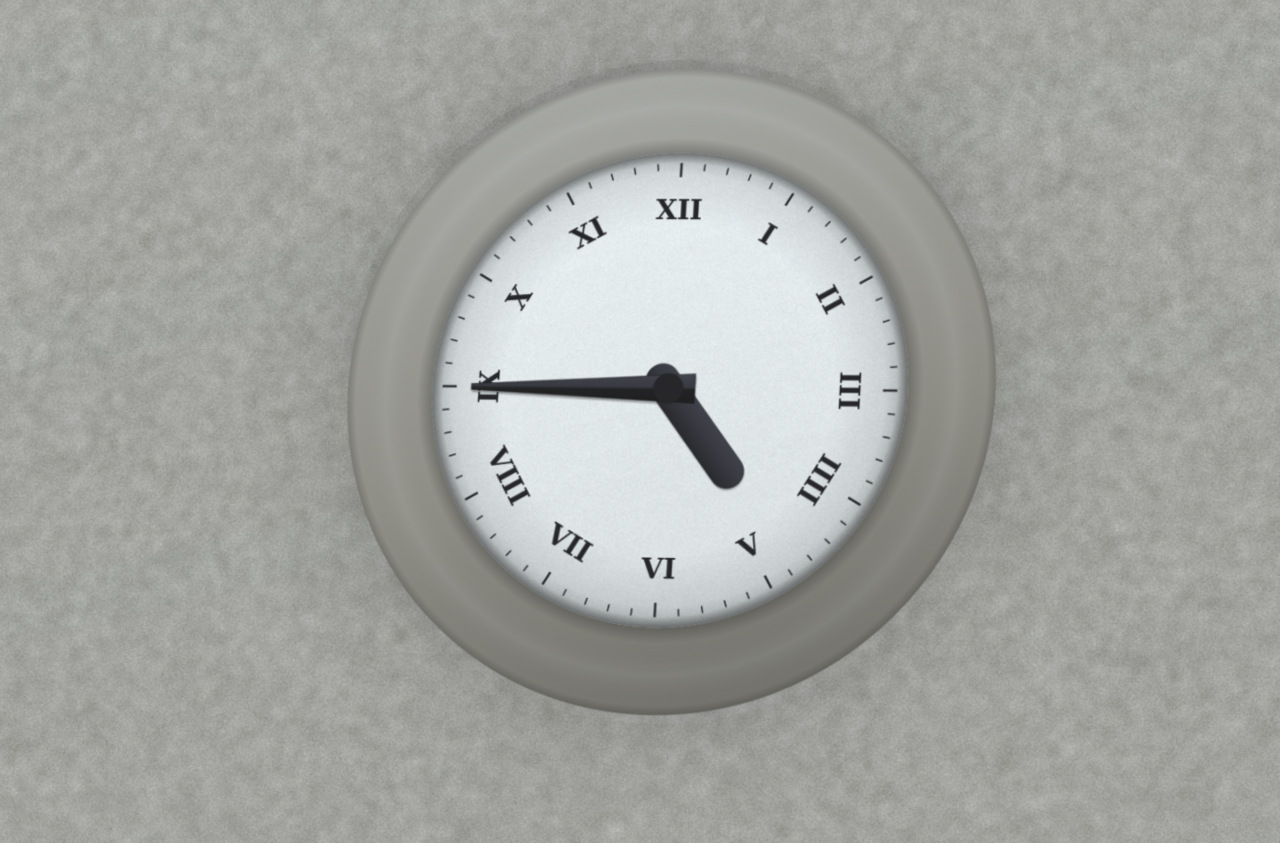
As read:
4:45
